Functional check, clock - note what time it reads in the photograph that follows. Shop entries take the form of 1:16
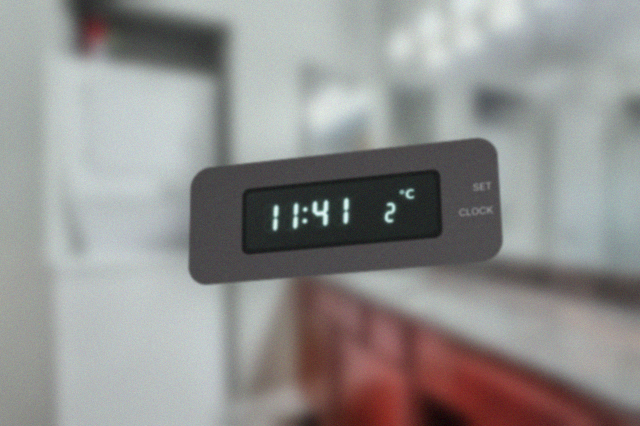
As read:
11:41
